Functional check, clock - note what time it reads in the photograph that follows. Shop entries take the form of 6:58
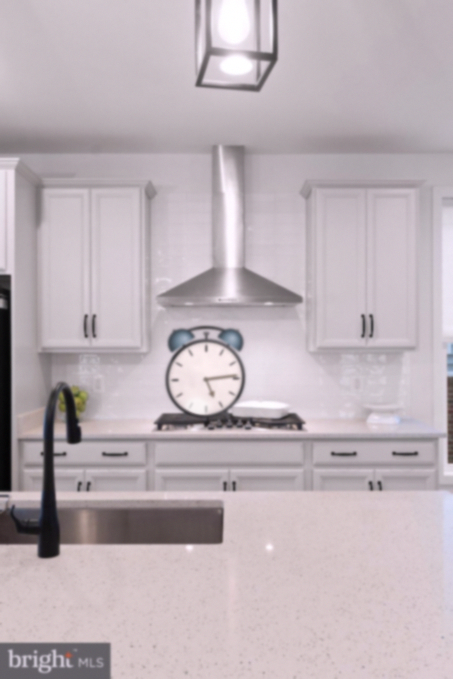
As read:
5:14
